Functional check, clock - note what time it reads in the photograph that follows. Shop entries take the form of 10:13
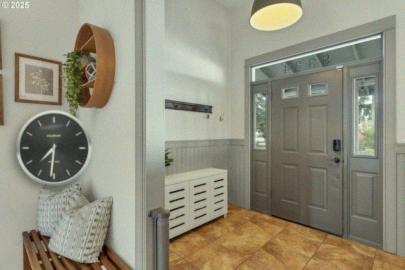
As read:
7:31
